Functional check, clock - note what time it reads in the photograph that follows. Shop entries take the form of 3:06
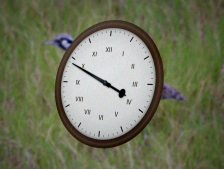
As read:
3:49
